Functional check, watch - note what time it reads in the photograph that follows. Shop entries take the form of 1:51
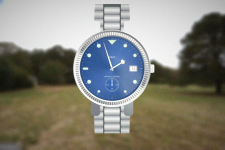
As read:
1:57
